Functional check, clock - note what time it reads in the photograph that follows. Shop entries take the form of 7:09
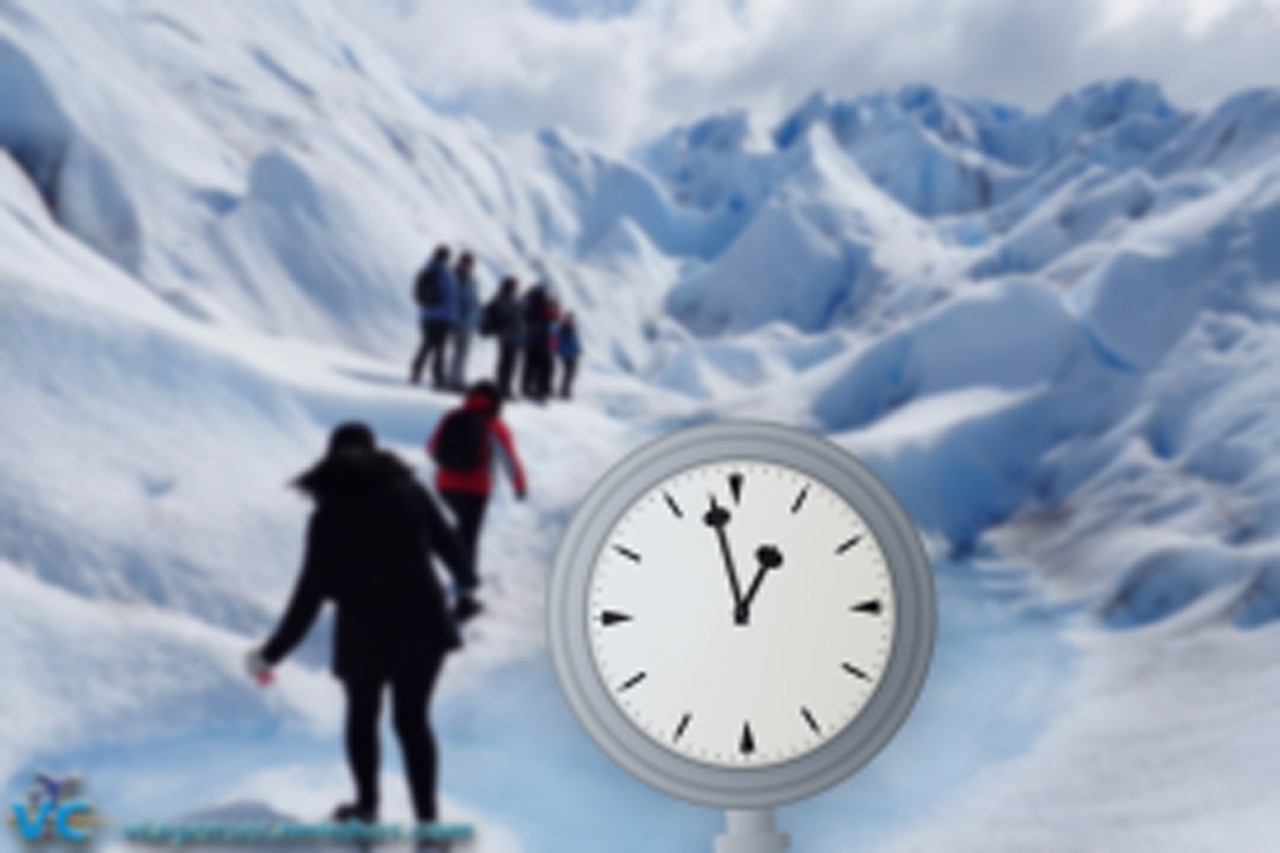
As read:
12:58
